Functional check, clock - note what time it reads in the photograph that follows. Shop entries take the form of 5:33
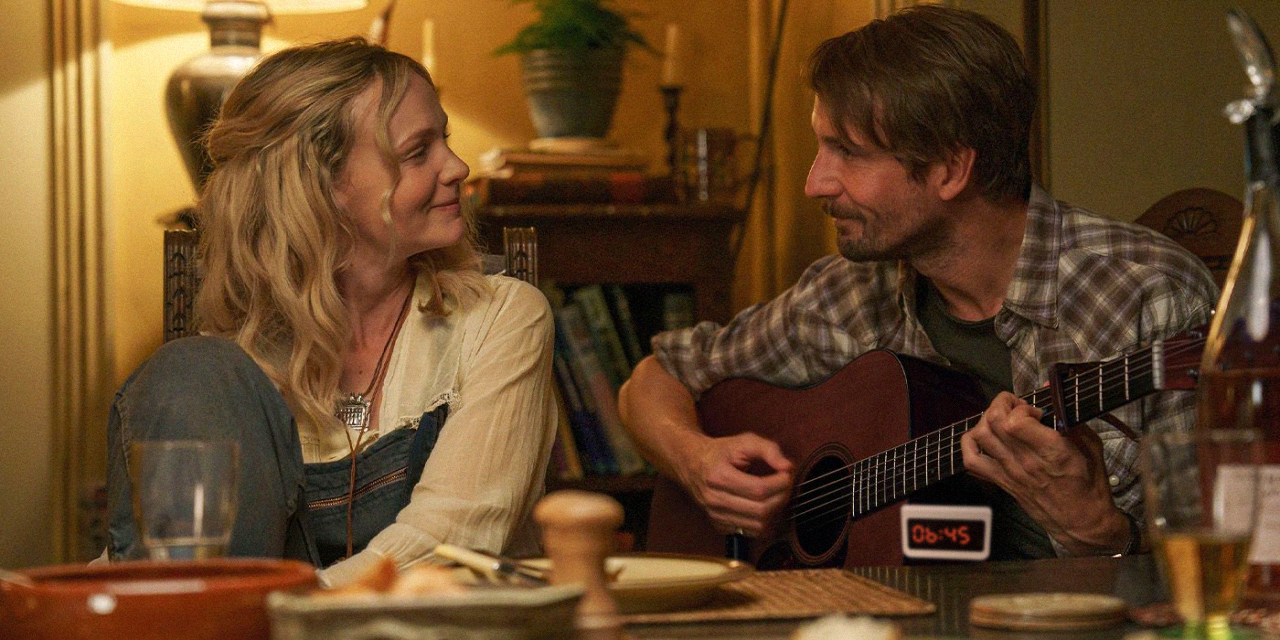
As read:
6:45
